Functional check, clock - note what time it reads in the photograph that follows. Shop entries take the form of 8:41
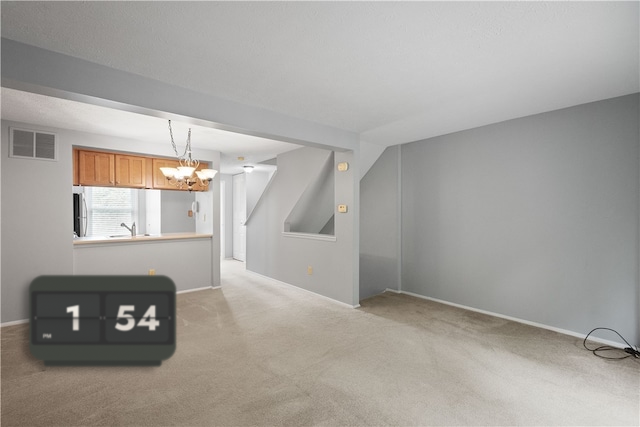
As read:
1:54
